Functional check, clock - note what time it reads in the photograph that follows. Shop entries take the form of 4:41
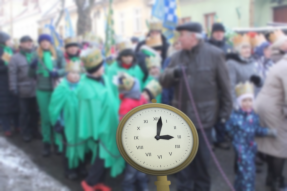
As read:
3:02
